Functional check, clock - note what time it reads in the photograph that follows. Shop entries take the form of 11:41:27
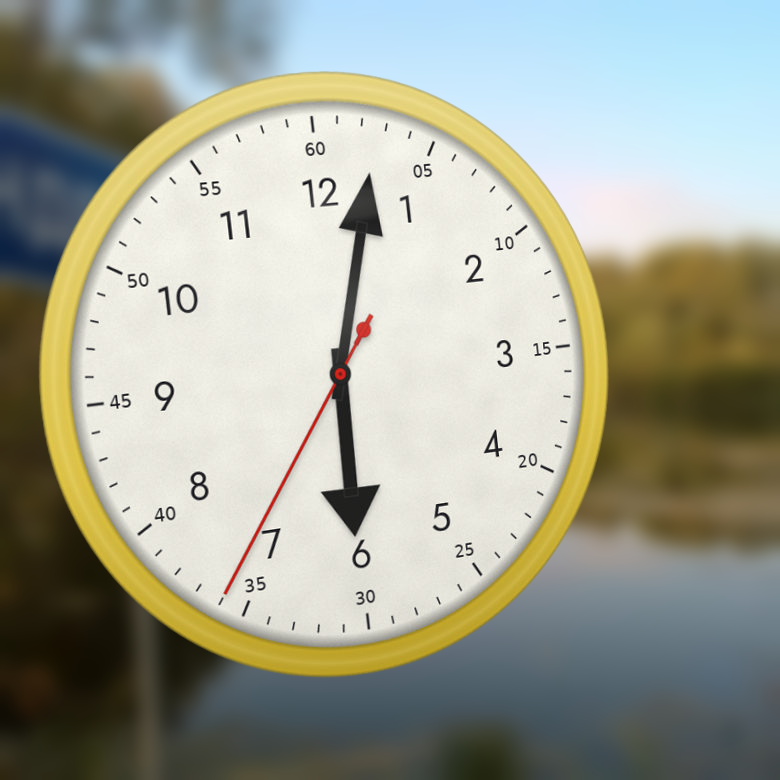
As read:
6:02:36
